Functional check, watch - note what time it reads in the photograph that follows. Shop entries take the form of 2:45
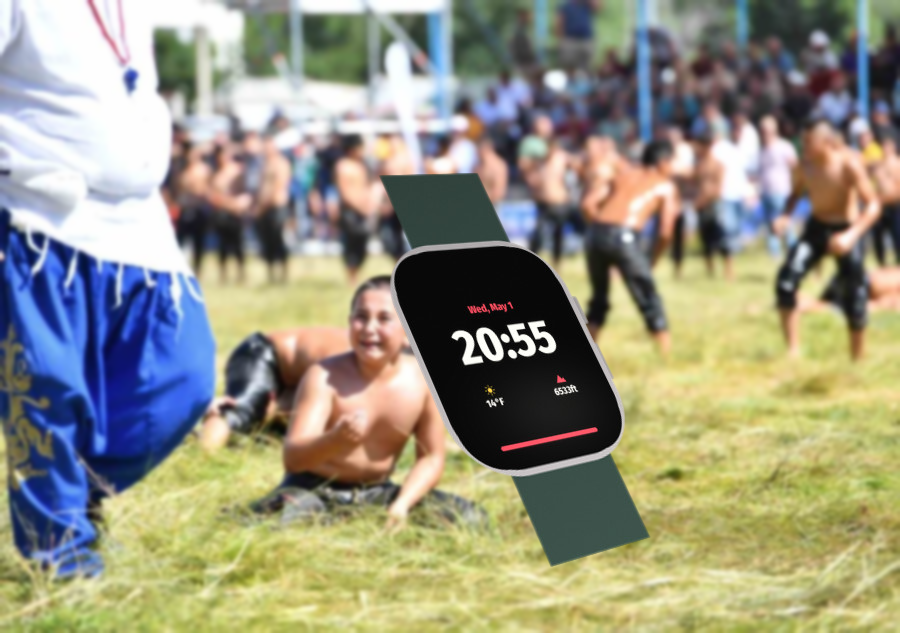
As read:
20:55
